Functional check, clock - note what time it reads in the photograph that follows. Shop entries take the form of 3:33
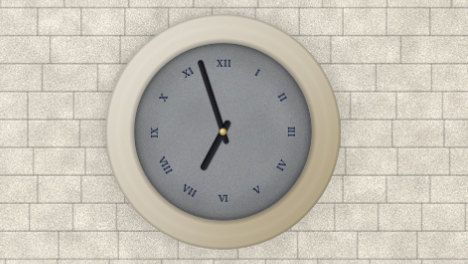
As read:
6:57
